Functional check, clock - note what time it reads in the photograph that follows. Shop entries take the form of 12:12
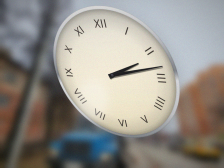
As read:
2:13
